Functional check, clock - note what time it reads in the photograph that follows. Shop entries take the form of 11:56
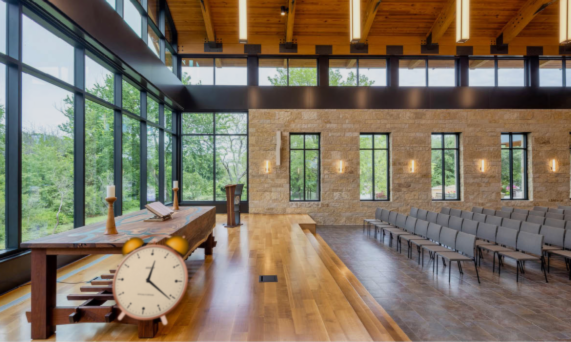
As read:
12:21
